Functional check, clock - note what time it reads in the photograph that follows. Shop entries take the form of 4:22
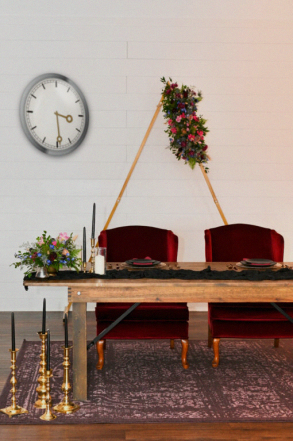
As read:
3:29
